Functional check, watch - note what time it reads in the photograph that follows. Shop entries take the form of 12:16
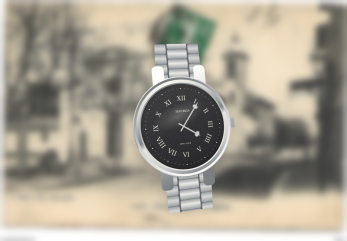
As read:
4:06
